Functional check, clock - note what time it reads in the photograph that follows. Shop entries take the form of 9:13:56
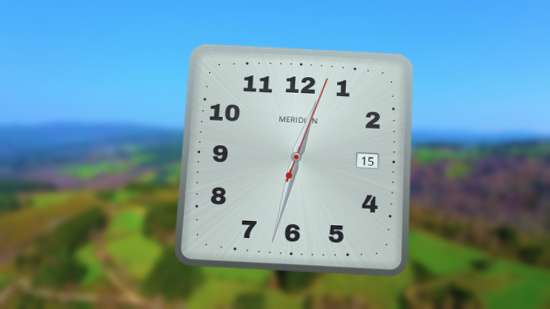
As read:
12:32:03
